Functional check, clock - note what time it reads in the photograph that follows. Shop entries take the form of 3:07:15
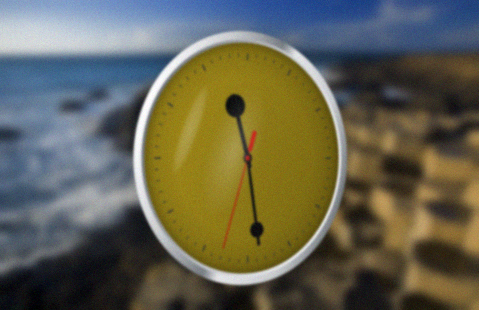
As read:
11:28:33
